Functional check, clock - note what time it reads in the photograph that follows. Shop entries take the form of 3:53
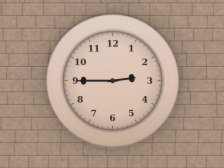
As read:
2:45
